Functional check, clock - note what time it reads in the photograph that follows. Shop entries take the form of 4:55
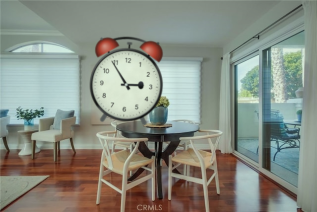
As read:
2:54
